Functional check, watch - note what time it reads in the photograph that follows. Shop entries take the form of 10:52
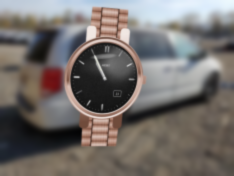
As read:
10:55
